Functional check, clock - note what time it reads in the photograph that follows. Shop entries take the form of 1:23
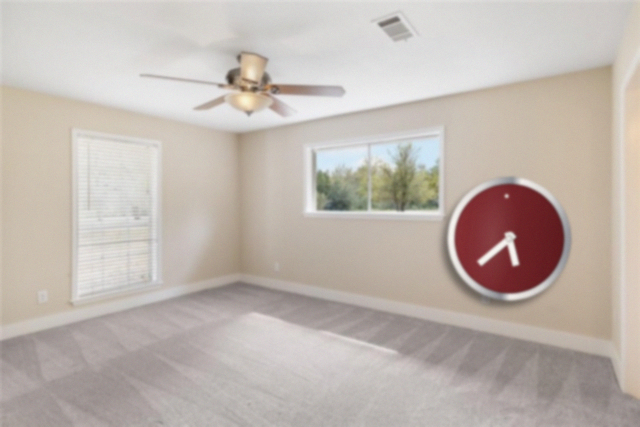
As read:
5:39
